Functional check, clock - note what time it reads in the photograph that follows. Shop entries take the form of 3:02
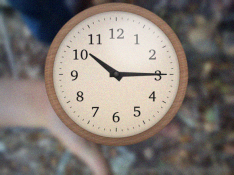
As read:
10:15
